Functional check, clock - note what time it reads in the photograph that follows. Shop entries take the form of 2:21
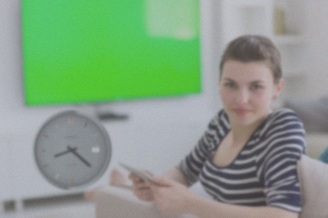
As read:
8:22
